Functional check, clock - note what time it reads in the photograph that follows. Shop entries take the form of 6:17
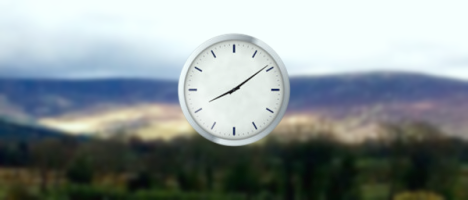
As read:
8:09
